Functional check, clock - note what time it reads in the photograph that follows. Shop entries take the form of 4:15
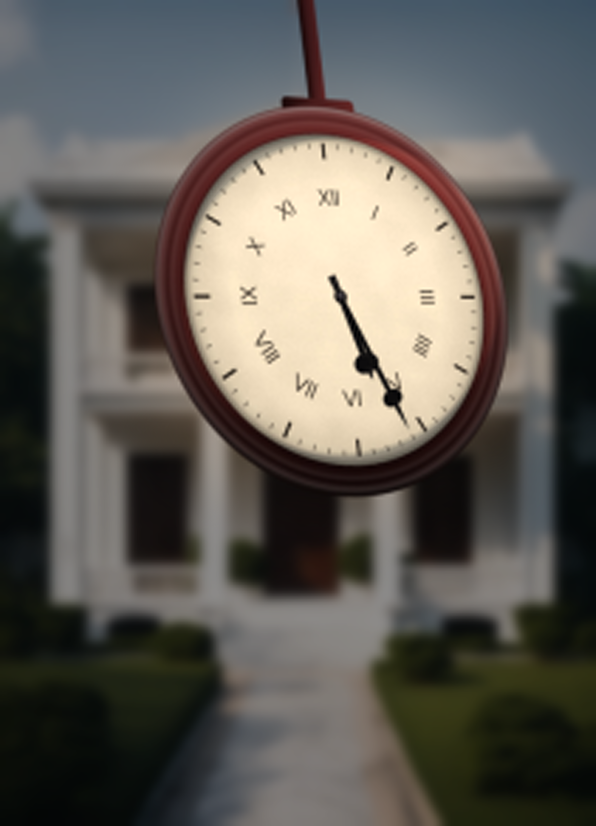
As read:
5:26
